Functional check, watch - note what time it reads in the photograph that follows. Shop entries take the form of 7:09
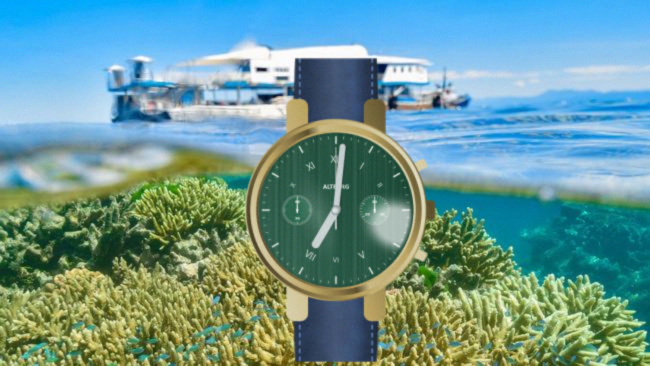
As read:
7:01
